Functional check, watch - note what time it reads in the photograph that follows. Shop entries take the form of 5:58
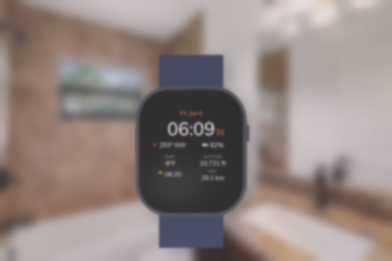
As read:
6:09
